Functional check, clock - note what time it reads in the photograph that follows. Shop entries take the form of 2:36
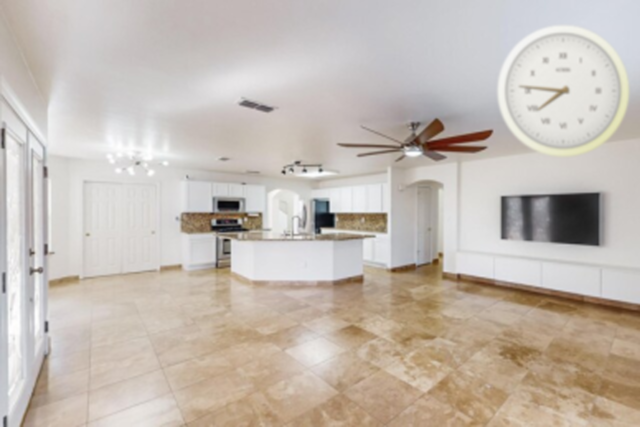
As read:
7:46
